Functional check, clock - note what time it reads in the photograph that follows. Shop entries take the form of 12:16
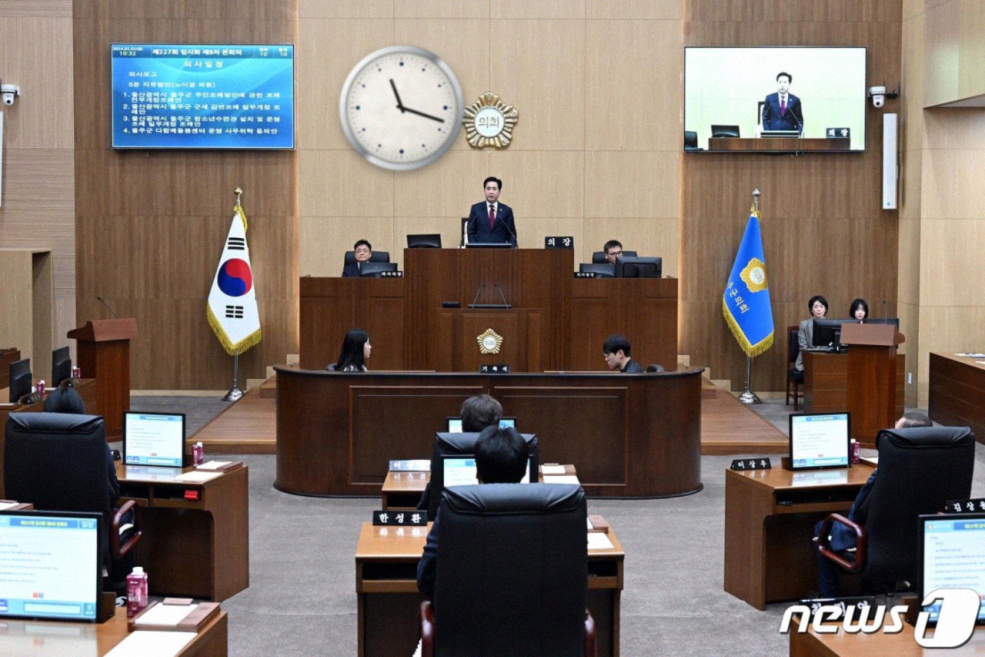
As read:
11:18
